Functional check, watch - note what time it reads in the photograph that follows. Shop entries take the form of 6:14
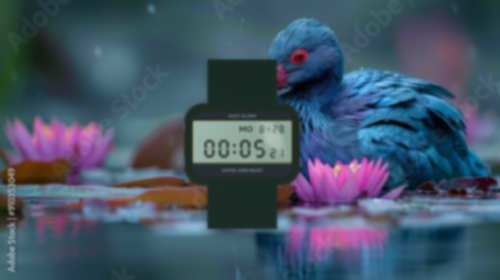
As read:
0:05
